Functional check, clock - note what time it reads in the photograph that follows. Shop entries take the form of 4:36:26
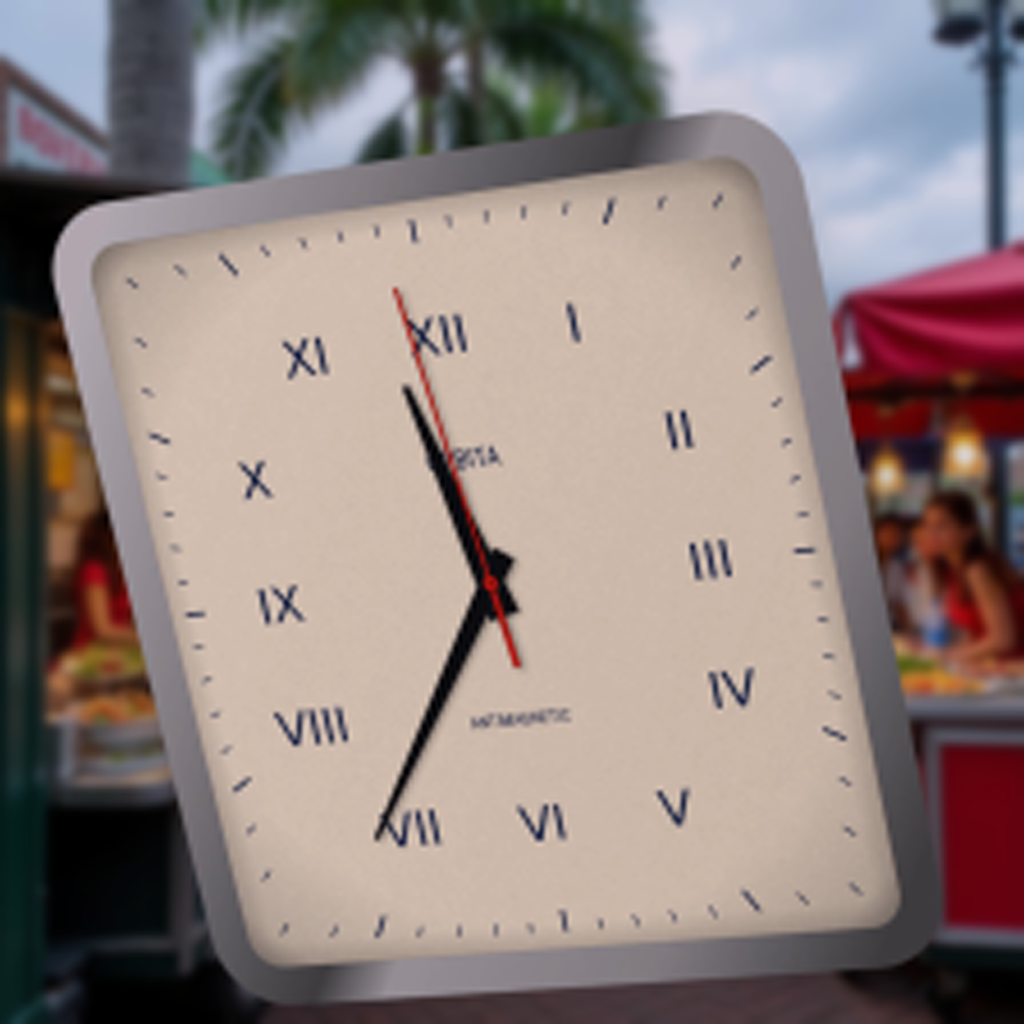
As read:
11:35:59
